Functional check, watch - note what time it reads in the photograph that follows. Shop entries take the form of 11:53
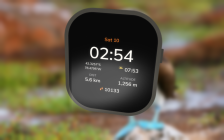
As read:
2:54
